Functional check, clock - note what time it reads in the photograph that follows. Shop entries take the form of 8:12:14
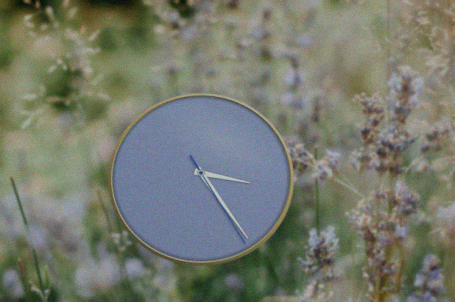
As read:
3:24:25
